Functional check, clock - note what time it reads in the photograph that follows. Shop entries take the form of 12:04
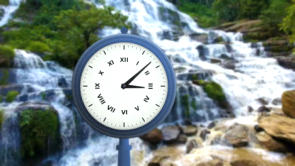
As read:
3:08
